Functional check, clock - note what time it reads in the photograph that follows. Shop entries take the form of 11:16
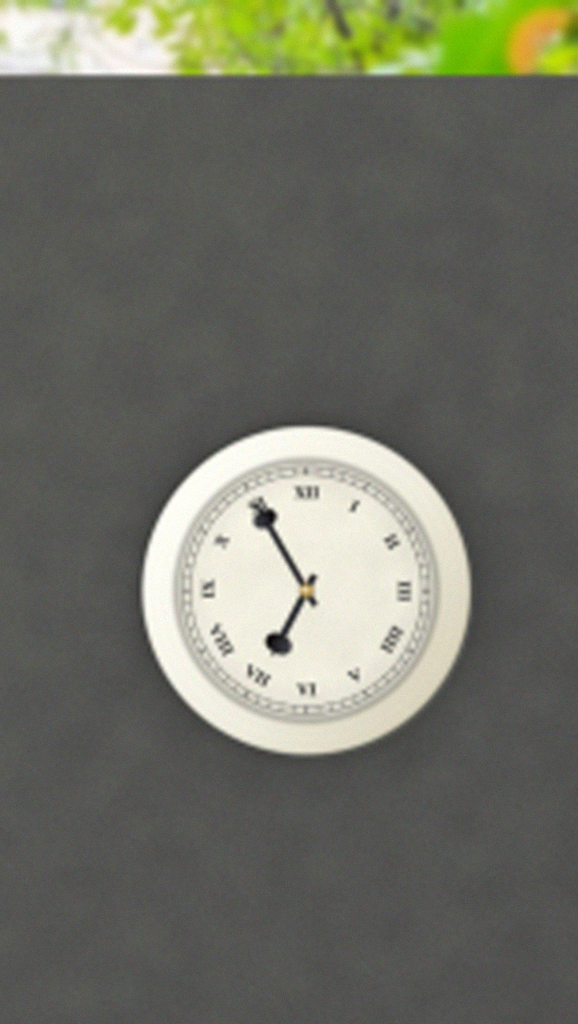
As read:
6:55
